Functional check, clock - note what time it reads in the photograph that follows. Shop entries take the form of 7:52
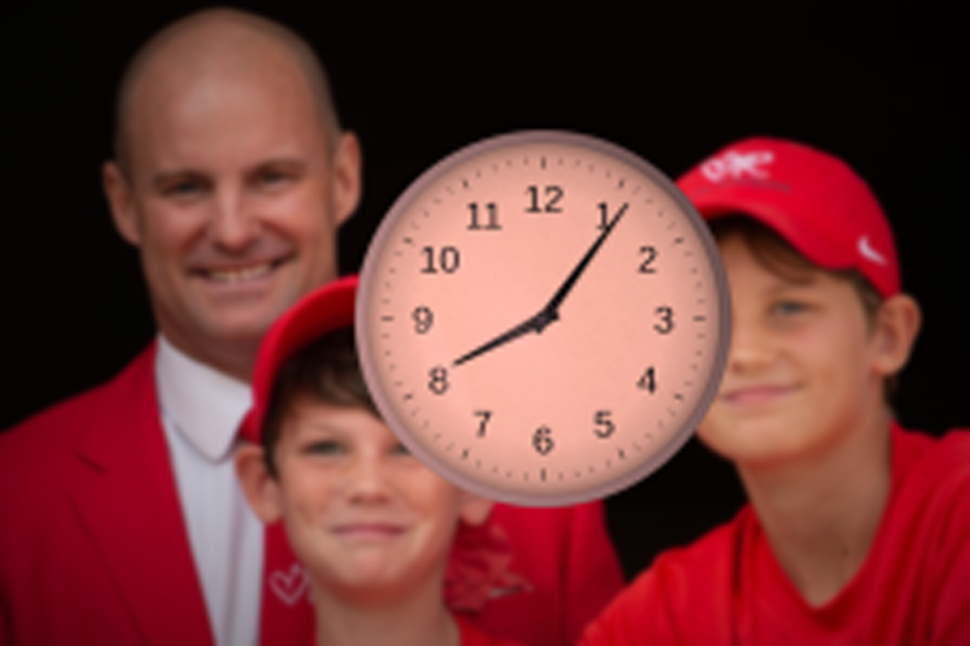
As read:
8:06
